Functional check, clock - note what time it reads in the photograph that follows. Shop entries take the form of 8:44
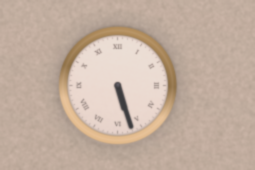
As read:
5:27
